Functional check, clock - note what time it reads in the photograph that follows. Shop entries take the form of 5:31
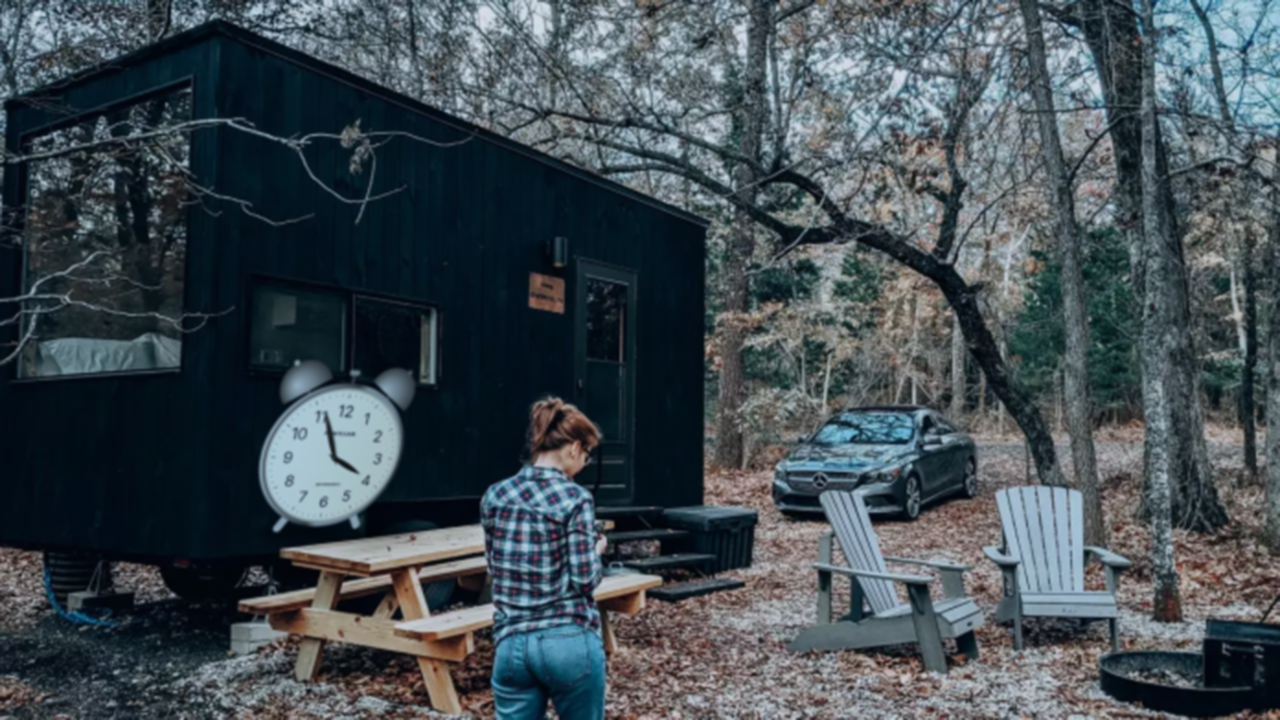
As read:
3:56
